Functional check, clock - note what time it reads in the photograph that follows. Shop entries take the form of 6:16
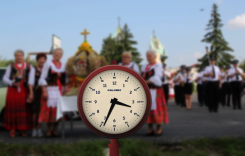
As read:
3:34
